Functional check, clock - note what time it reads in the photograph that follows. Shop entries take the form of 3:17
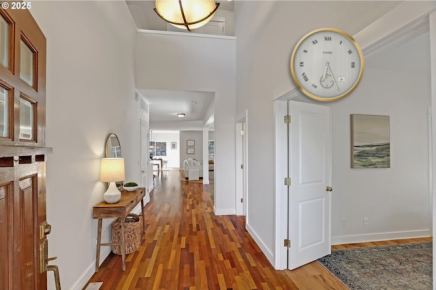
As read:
6:26
